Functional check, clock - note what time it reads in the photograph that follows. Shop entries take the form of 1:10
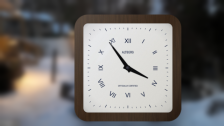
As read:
3:54
